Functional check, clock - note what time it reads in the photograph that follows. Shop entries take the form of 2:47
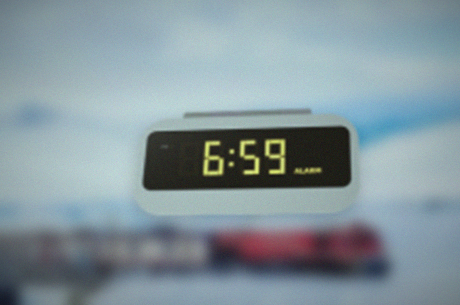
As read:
6:59
